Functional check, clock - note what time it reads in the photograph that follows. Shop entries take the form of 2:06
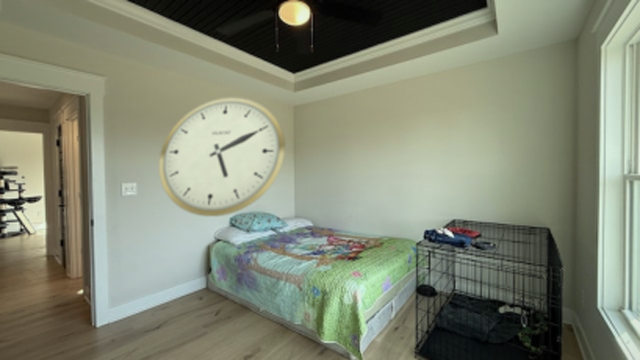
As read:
5:10
